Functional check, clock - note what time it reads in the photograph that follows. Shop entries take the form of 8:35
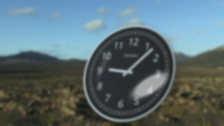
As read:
9:07
